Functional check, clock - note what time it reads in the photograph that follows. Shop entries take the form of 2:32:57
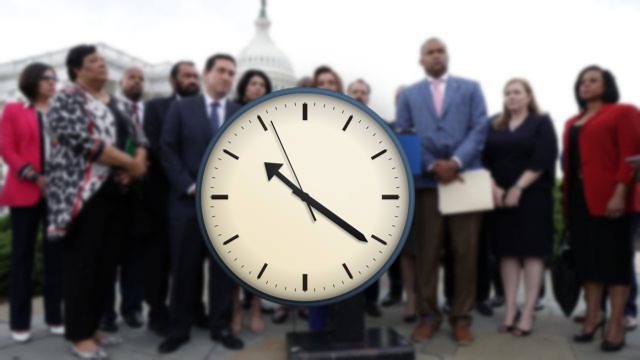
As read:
10:20:56
